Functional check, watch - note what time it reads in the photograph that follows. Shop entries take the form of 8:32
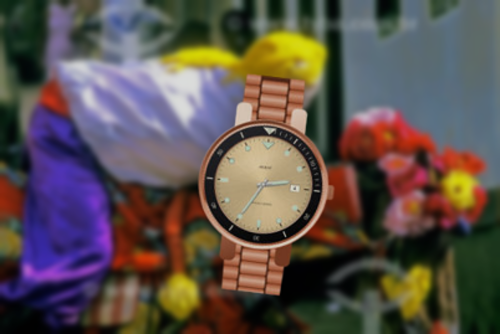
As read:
2:35
